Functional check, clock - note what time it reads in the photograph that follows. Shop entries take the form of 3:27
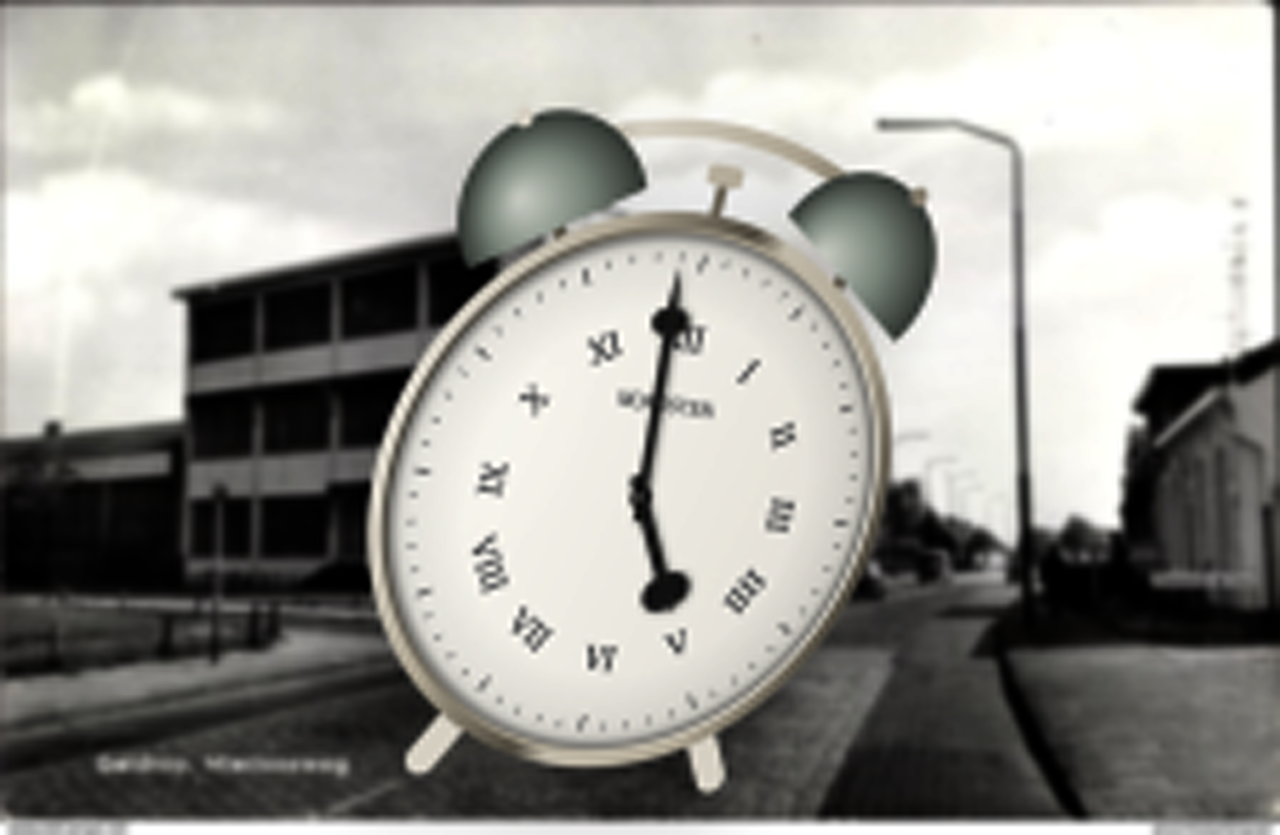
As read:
4:59
